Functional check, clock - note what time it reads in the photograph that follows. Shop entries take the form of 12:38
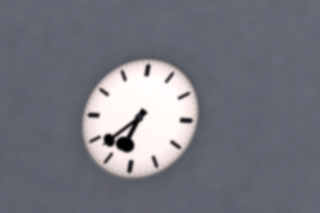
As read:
6:38
